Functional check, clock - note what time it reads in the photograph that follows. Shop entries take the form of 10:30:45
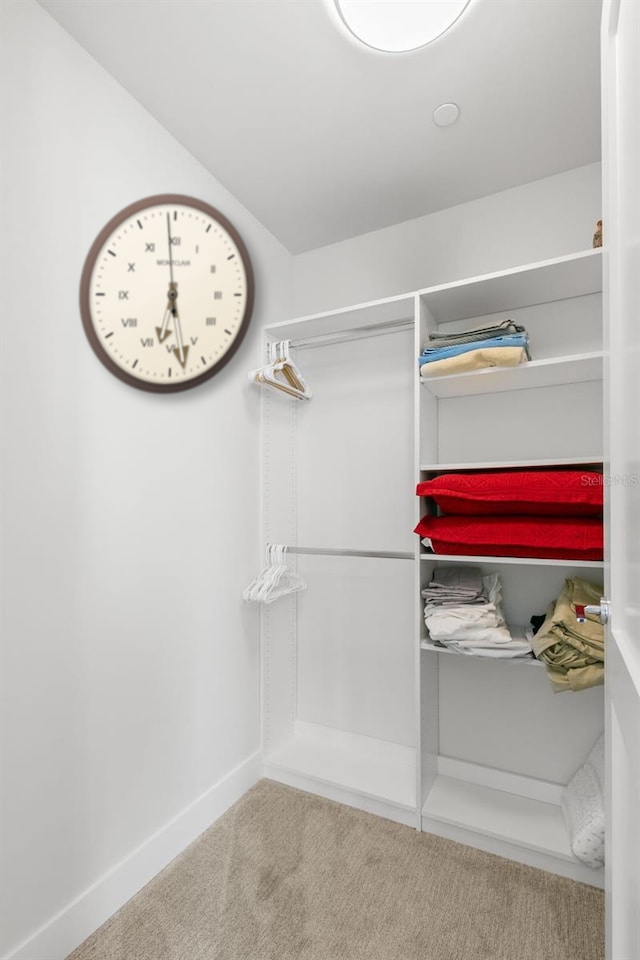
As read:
6:27:59
